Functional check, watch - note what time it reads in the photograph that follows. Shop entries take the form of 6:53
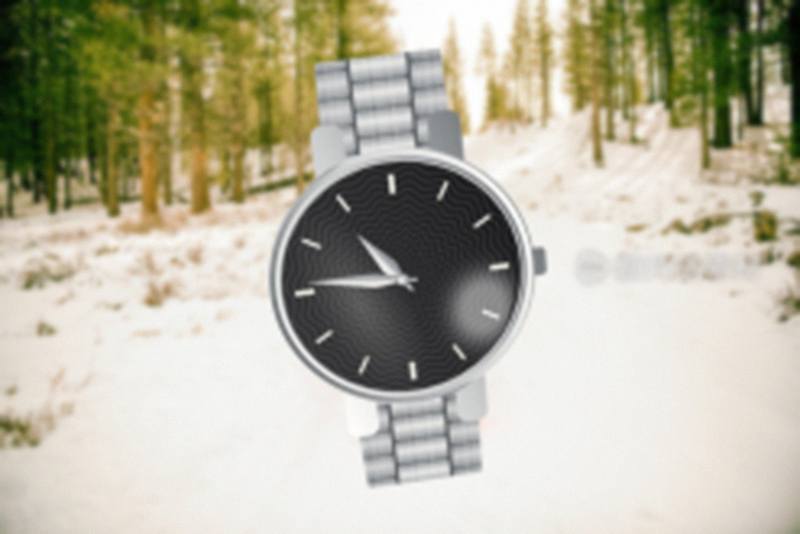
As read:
10:46
